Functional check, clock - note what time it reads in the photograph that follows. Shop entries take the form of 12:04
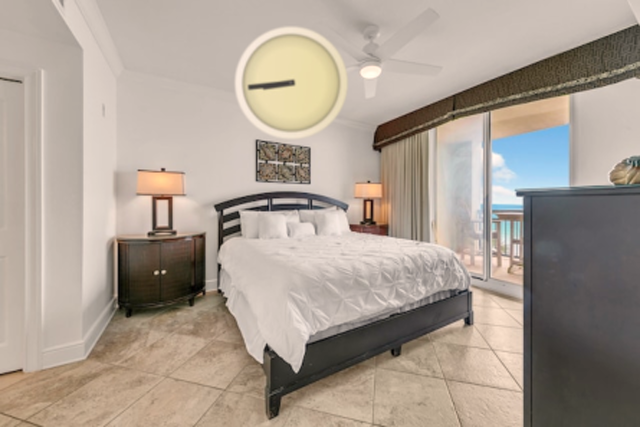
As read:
8:44
